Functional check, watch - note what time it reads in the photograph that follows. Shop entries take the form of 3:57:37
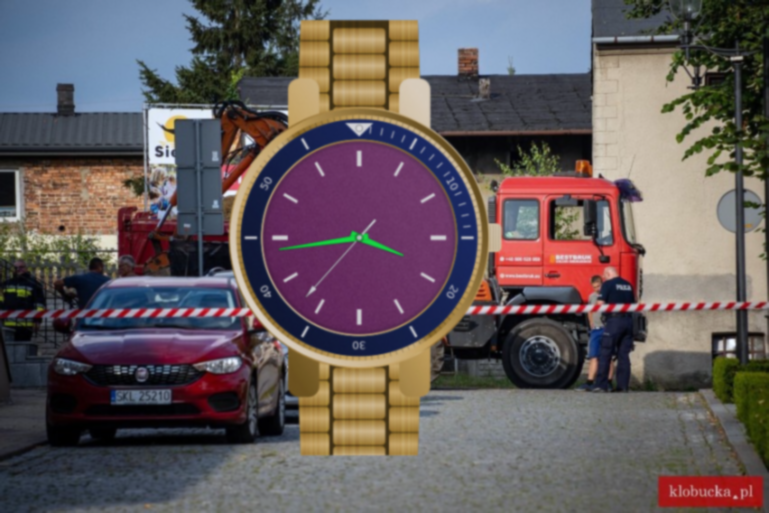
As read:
3:43:37
